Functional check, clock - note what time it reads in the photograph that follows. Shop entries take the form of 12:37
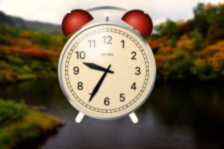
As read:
9:35
